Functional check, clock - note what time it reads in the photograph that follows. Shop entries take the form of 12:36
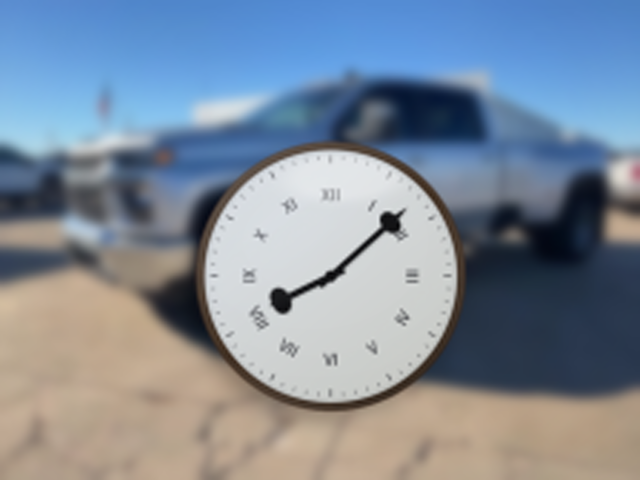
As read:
8:08
